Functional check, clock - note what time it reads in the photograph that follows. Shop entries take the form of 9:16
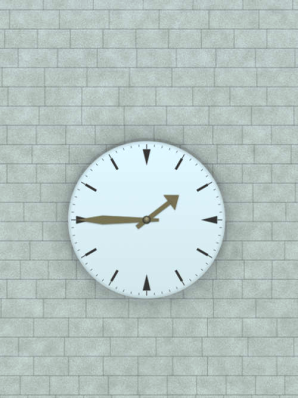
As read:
1:45
